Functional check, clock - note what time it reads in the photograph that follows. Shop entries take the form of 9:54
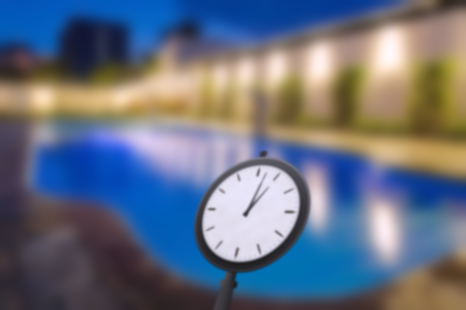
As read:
1:02
